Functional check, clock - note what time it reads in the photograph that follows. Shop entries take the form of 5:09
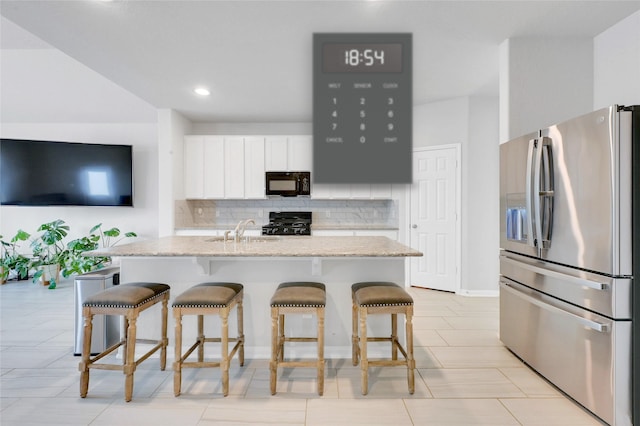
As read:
18:54
